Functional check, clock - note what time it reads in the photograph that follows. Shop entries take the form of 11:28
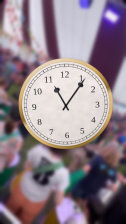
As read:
11:06
